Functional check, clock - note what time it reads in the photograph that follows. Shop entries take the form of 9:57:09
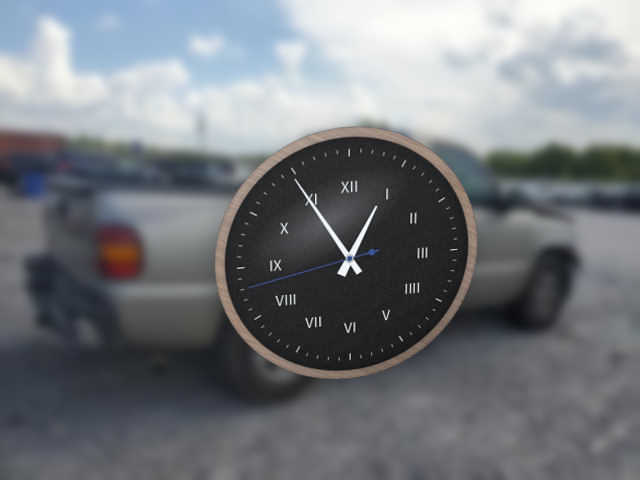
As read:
12:54:43
